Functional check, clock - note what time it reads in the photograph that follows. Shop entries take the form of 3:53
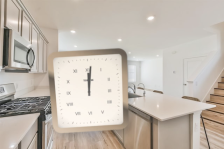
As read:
12:01
